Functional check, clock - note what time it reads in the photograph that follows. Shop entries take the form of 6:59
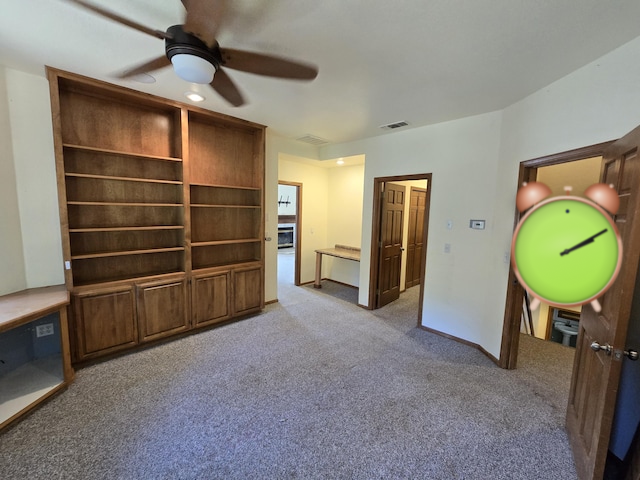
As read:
2:10
